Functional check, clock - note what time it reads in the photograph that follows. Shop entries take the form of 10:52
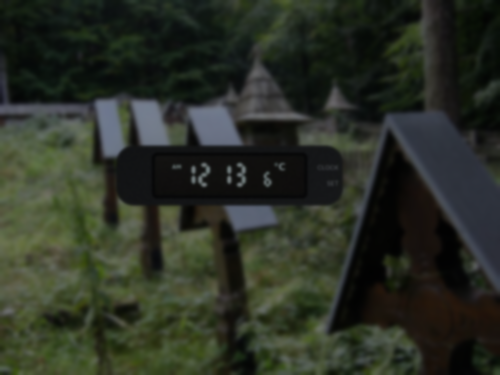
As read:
12:13
